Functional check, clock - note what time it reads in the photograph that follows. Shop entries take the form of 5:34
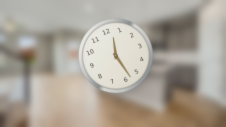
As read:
12:28
